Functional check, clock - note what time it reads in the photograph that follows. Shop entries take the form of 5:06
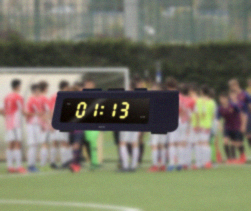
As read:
1:13
